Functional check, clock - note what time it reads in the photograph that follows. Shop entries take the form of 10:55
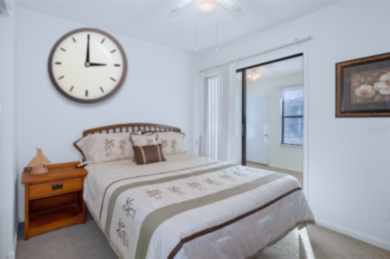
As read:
3:00
